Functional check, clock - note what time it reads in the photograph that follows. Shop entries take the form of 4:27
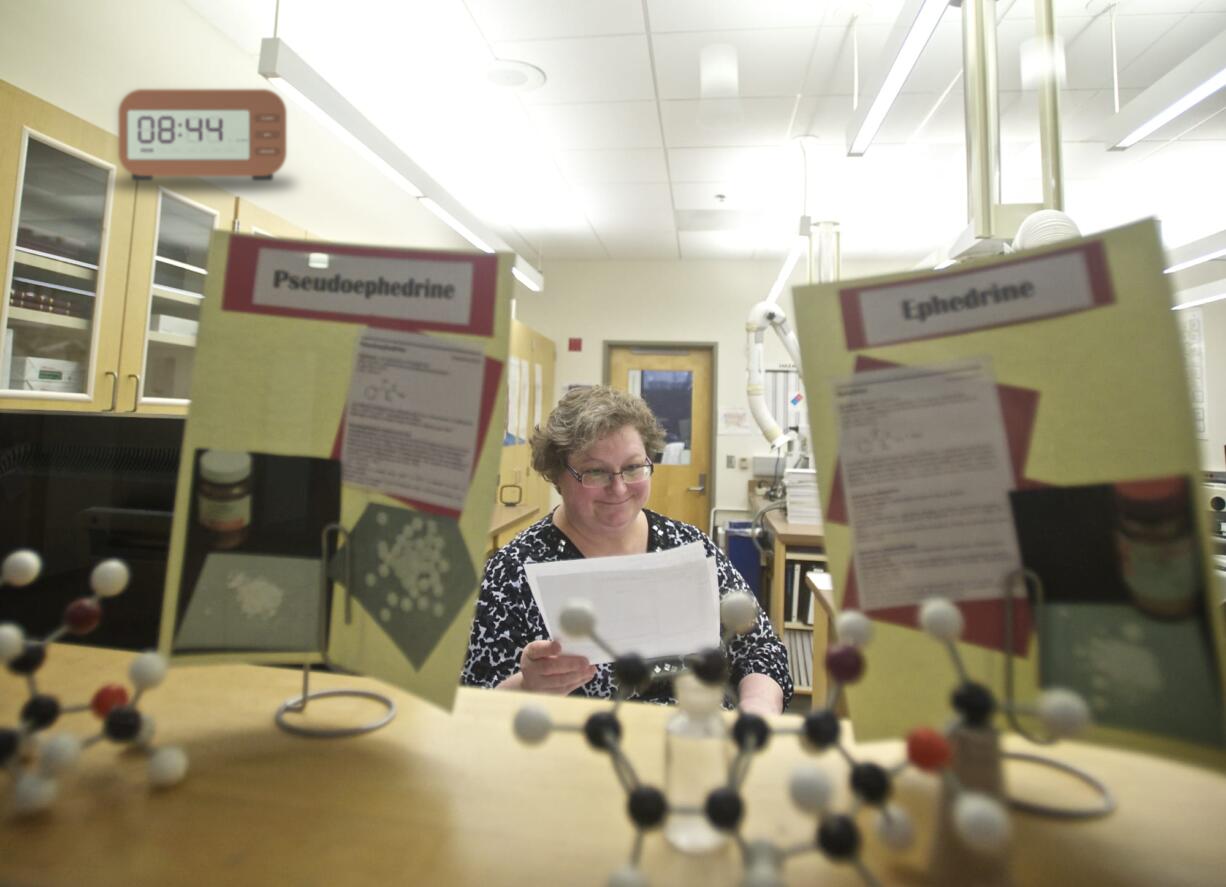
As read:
8:44
